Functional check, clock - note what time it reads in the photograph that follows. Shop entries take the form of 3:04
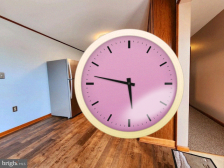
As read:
5:47
